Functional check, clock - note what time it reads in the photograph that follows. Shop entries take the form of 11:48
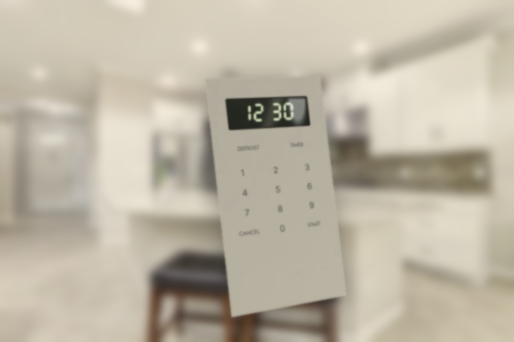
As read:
12:30
